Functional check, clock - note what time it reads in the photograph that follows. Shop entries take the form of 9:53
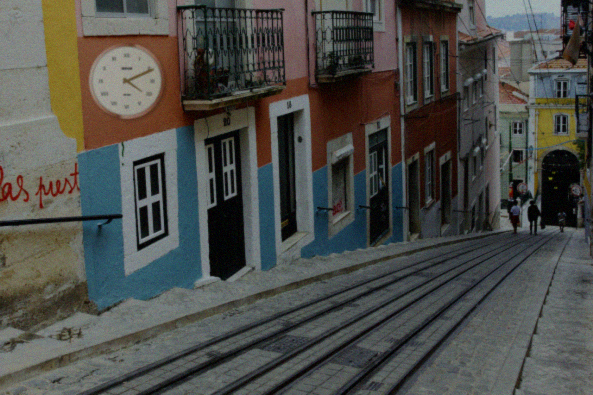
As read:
4:11
